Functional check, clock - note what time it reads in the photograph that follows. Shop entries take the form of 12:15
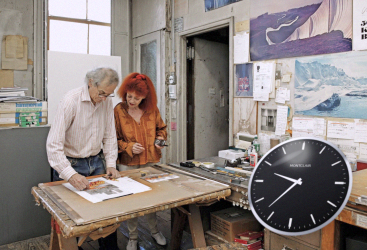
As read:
9:37
